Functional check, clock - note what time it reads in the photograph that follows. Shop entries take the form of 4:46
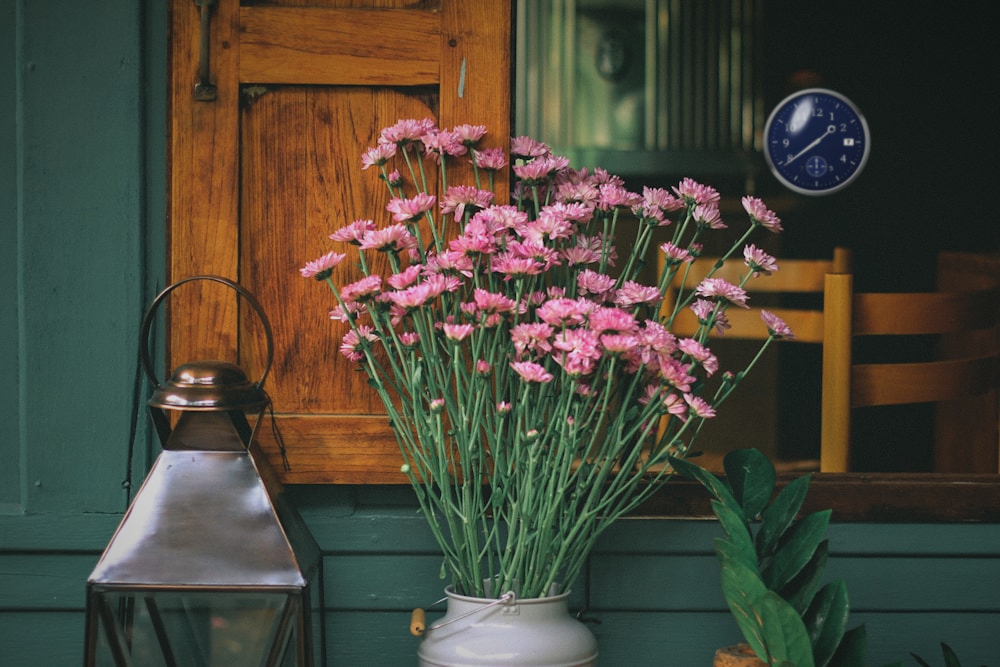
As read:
1:39
